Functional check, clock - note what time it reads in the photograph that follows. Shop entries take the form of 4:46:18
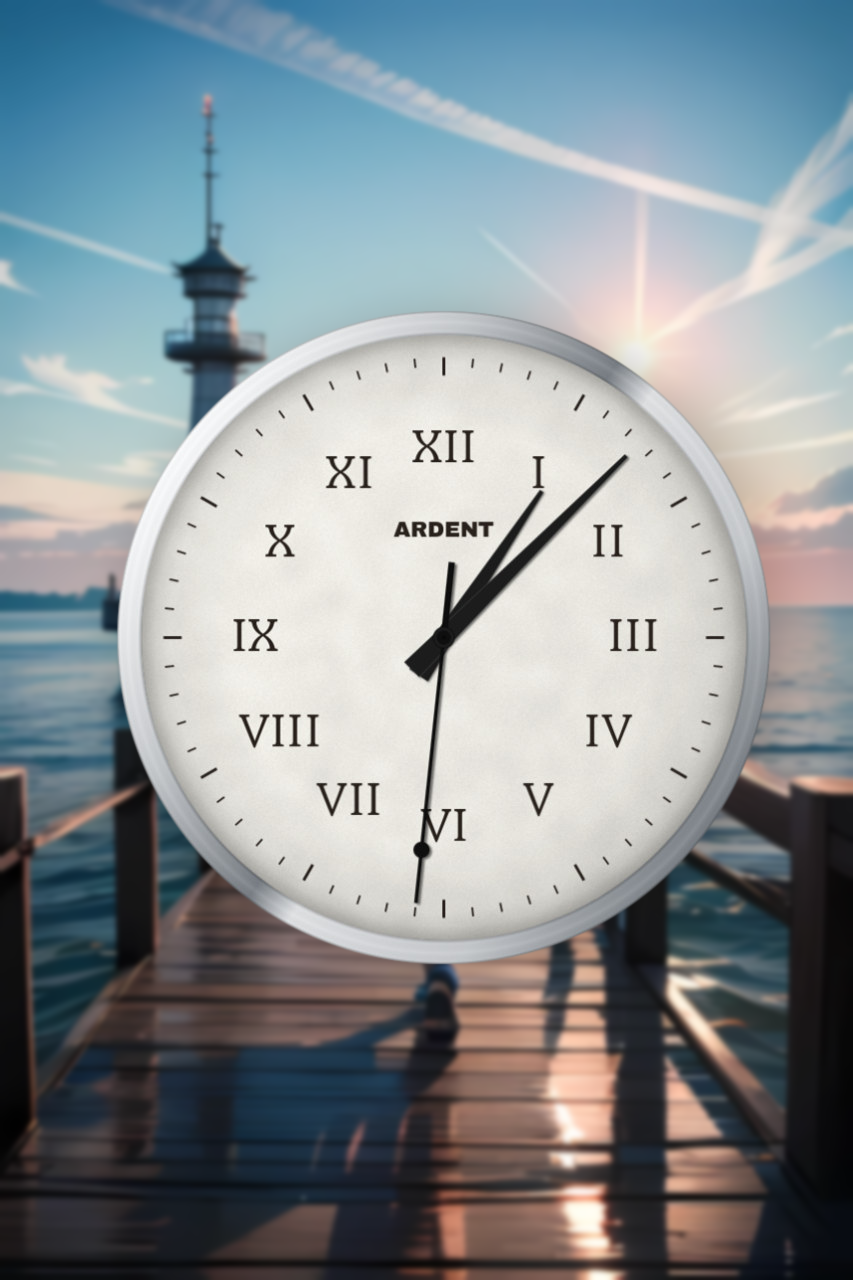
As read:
1:07:31
